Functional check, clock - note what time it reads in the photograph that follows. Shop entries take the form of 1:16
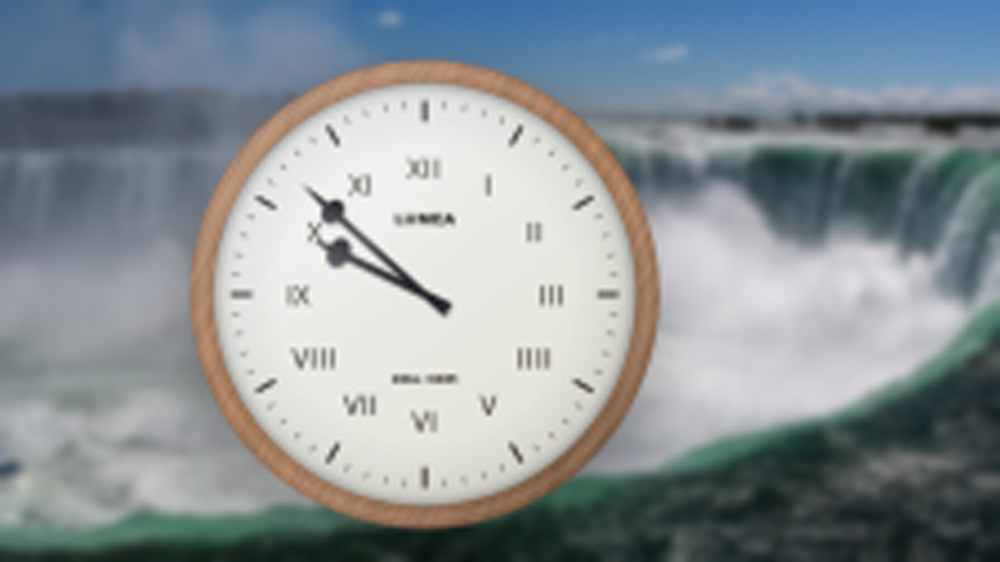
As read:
9:52
